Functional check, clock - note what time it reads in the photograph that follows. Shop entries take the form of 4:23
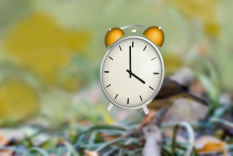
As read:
3:59
